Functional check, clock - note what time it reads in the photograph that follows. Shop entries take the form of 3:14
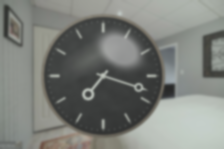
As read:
7:18
